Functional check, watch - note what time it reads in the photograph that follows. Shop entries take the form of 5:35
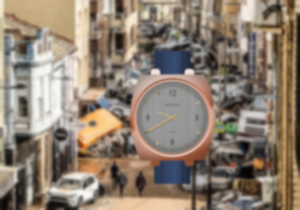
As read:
9:40
